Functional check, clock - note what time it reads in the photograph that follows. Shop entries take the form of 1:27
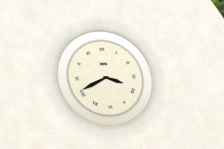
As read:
3:41
